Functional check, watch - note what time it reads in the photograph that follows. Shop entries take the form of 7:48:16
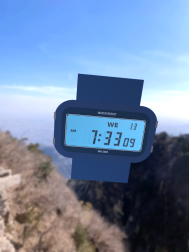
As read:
7:33:09
